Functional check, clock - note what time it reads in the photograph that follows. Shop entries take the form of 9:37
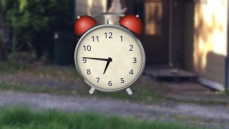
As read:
6:46
